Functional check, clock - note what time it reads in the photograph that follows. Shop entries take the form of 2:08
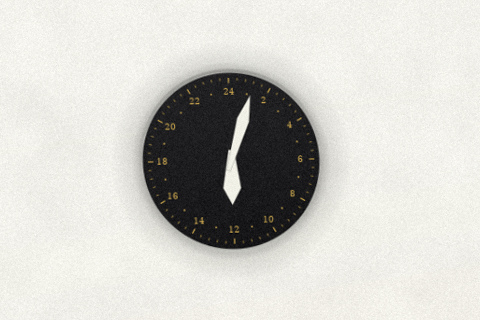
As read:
12:03
